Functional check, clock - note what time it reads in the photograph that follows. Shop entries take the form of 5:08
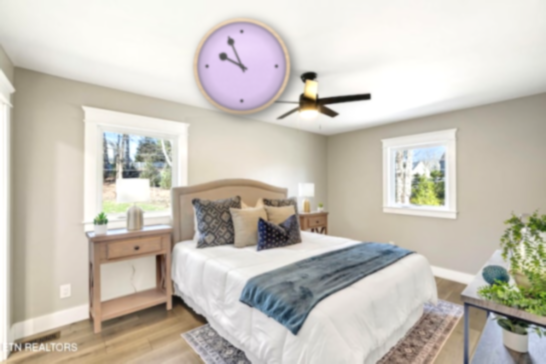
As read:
9:56
